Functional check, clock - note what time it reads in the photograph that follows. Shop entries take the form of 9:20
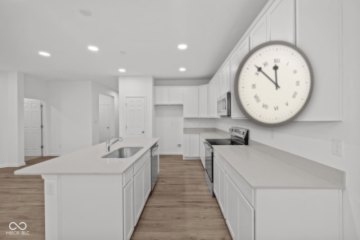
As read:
11:52
